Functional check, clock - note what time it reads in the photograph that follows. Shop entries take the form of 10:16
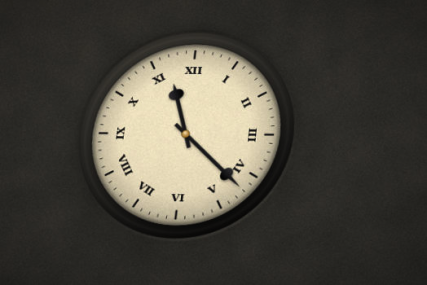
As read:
11:22
